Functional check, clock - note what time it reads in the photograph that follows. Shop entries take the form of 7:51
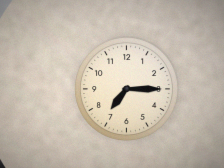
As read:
7:15
